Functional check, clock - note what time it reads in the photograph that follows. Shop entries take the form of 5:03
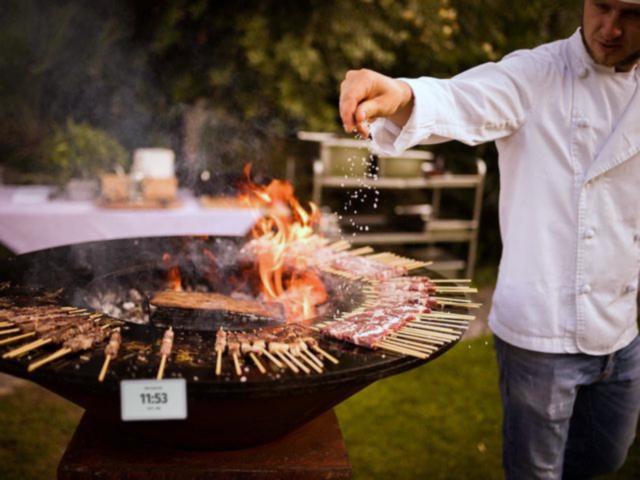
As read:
11:53
